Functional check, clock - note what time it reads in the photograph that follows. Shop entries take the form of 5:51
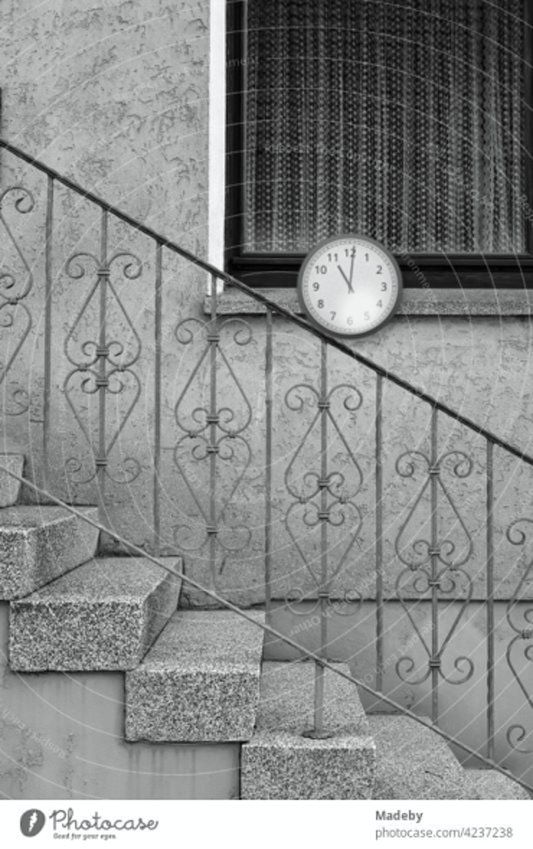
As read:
11:01
